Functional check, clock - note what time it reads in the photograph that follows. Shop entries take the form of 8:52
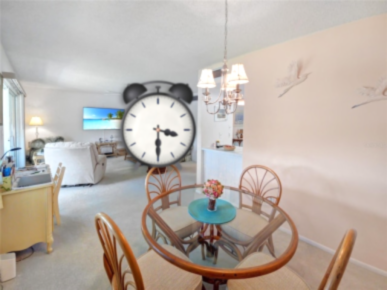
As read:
3:30
